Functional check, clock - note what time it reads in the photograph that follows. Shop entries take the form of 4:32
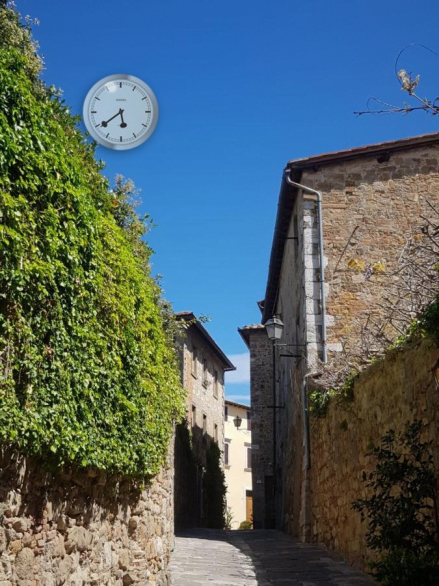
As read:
5:39
